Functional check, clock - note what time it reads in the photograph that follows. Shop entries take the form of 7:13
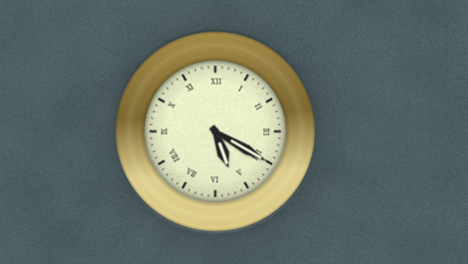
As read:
5:20
